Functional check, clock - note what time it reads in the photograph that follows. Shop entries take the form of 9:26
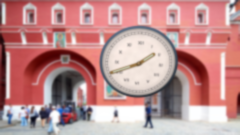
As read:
1:41
